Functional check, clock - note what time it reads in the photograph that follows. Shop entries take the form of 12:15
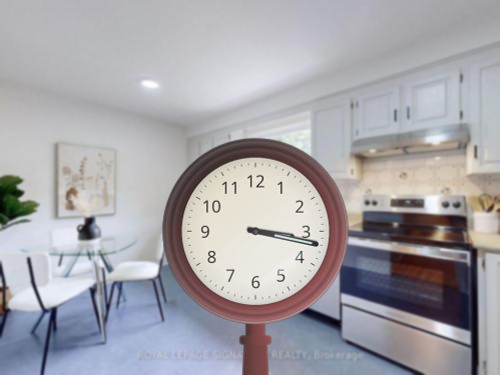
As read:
3:17
